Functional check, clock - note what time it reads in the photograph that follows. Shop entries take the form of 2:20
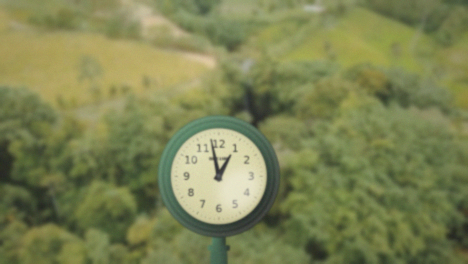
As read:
12:58
